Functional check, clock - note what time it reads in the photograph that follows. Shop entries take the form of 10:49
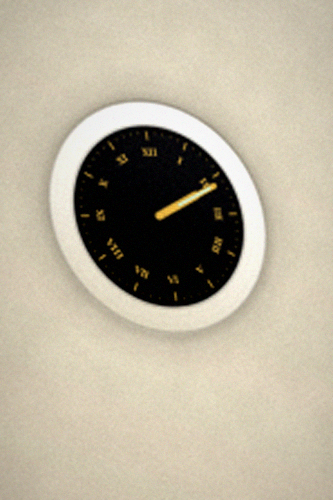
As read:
2:11
